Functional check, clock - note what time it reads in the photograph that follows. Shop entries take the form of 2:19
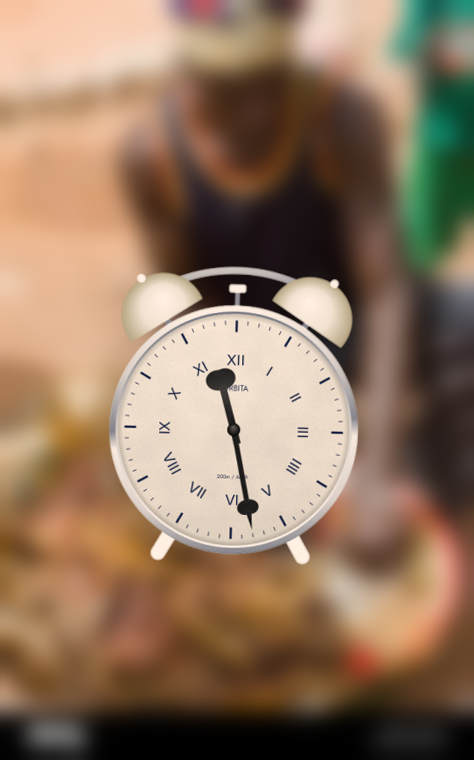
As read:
11:28
